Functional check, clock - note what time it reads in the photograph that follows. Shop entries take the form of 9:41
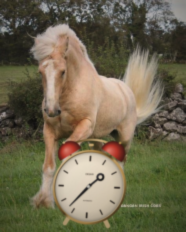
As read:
1:37
